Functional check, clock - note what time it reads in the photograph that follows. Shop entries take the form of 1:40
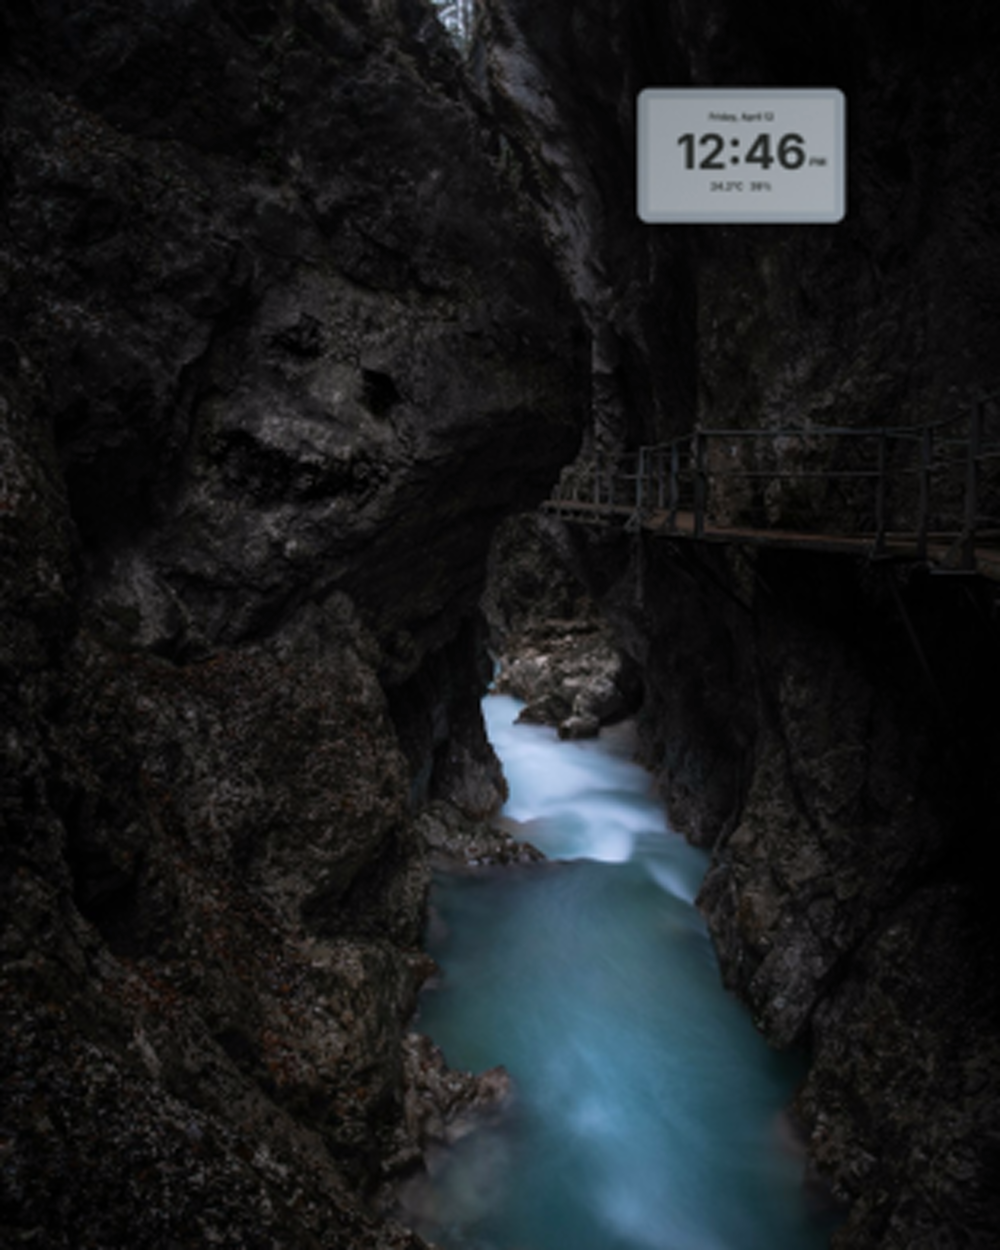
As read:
12:46
